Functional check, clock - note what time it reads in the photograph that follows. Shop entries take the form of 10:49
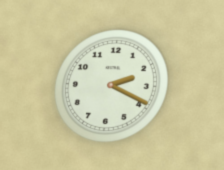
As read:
2:19
